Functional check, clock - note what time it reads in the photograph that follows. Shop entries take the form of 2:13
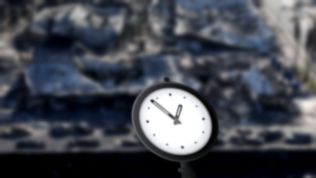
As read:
12:53
